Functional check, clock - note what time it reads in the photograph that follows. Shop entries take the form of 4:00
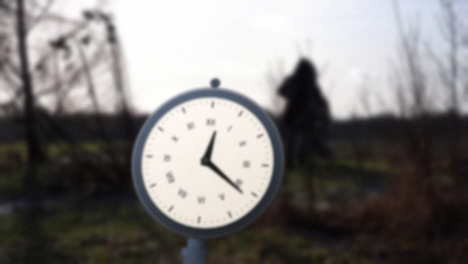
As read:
12:21
